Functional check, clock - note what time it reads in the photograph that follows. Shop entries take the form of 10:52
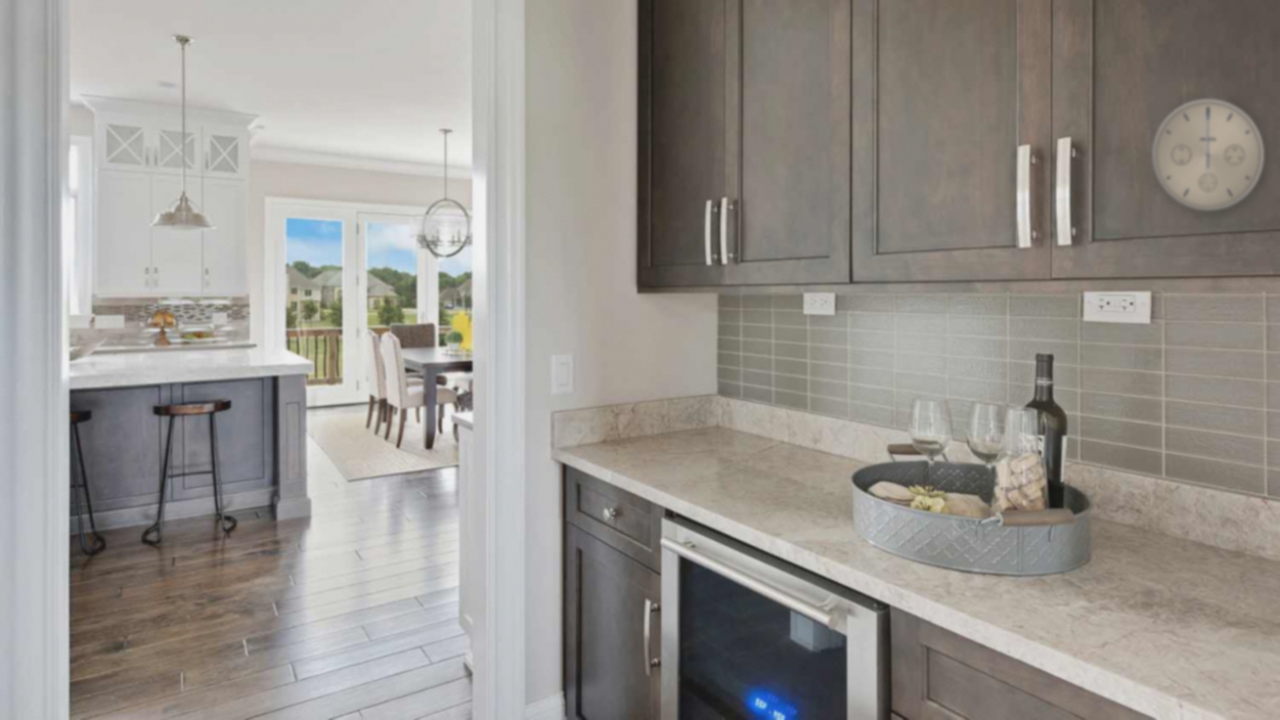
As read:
5:59
